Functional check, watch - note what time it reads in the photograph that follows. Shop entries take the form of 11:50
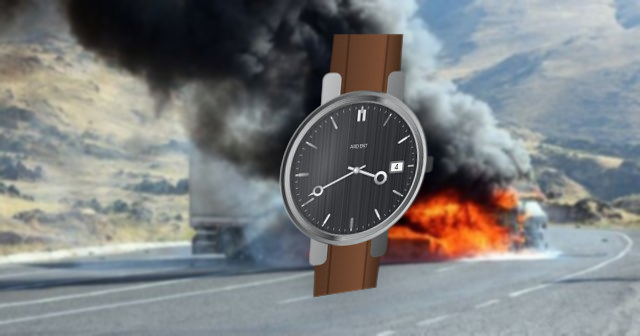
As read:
3:41
